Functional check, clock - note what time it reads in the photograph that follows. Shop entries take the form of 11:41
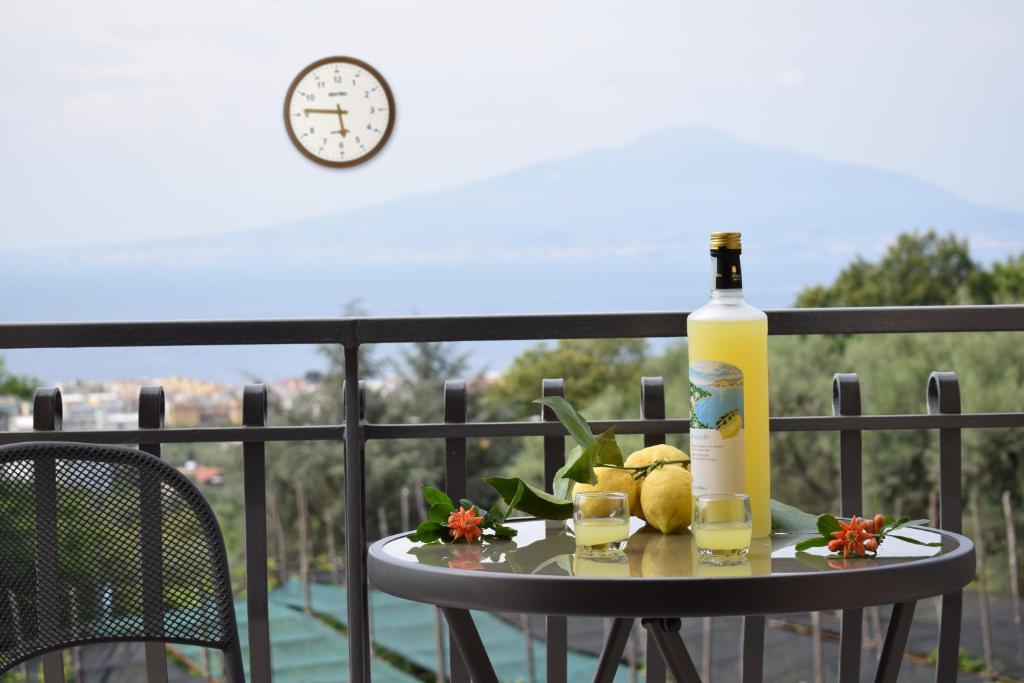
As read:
5:46
